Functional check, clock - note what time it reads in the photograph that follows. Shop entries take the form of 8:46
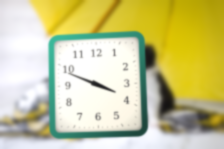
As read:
3:49
